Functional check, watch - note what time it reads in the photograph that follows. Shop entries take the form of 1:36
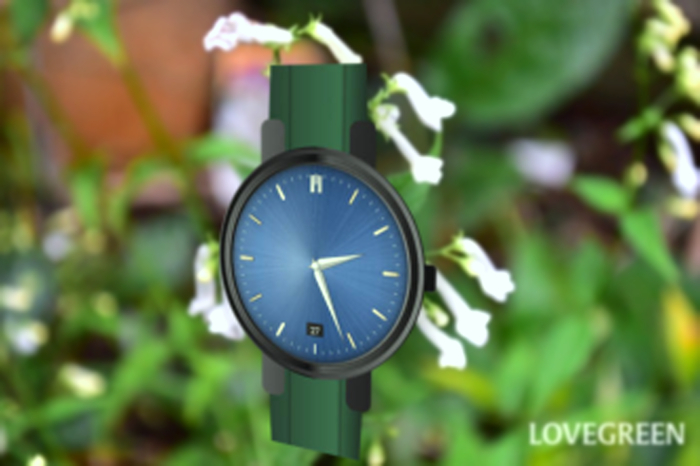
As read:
2:26
